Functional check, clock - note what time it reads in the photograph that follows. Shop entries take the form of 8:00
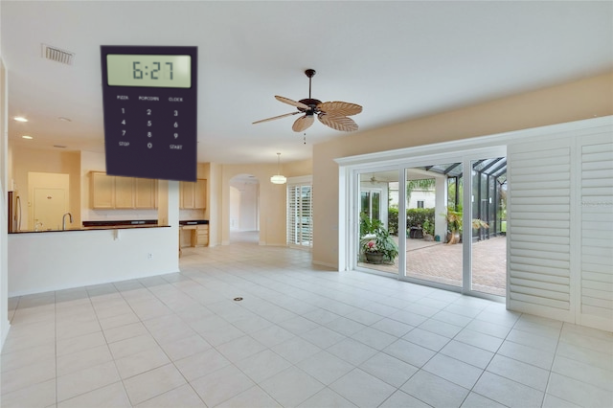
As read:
6:27
